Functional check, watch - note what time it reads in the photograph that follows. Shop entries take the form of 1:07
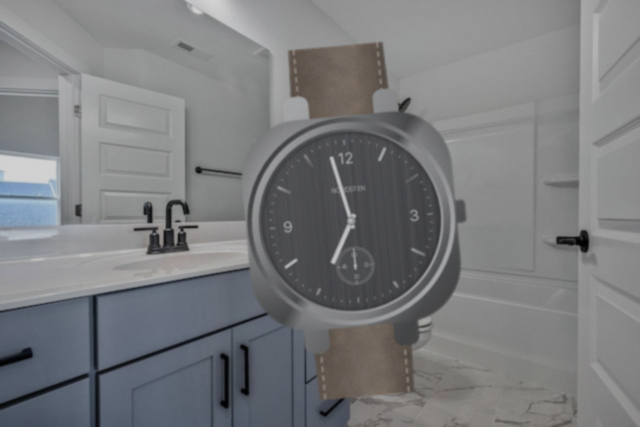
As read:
6:58
